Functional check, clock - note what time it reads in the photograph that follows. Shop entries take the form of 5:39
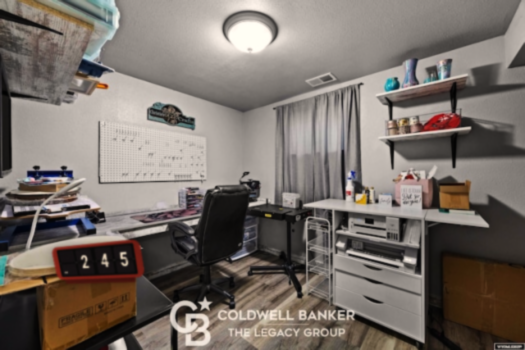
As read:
2:45
